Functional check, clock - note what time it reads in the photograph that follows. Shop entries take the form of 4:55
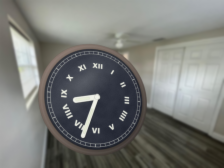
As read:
8:33
